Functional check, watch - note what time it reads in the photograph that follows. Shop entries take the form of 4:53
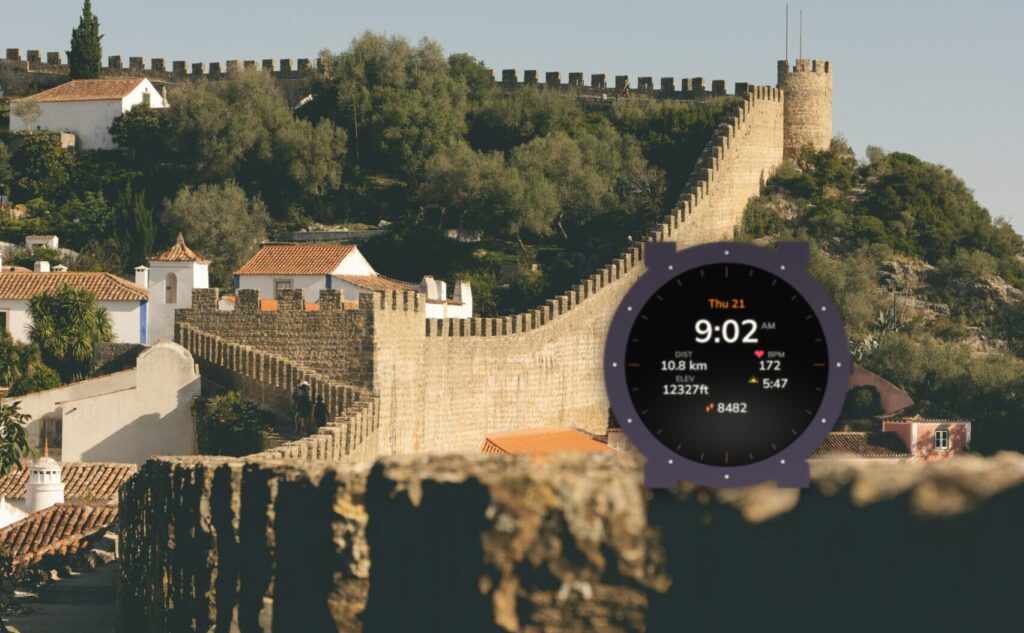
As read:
9:02
